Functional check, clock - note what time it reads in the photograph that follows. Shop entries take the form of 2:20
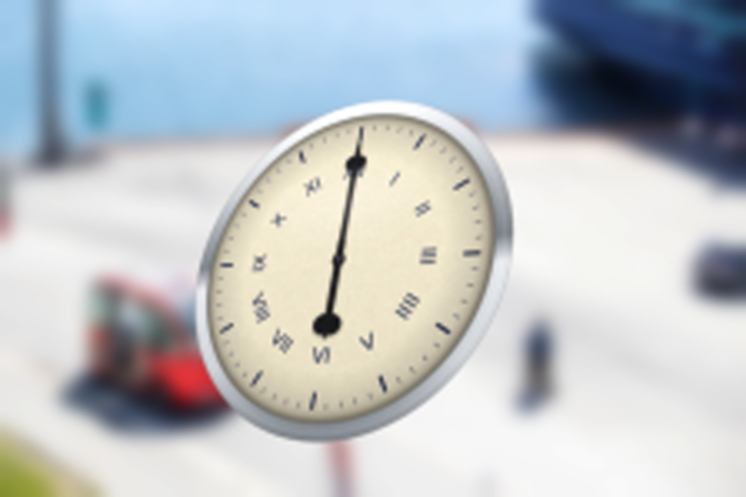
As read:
6:00
